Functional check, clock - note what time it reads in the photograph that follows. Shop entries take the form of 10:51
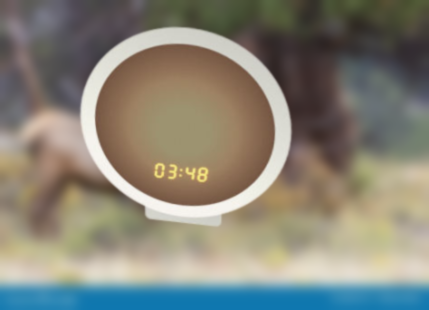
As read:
3:48
